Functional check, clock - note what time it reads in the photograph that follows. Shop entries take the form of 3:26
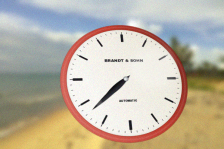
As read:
7:38
